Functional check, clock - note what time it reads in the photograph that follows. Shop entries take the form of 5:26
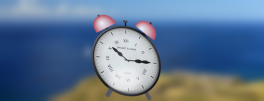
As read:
10:15
